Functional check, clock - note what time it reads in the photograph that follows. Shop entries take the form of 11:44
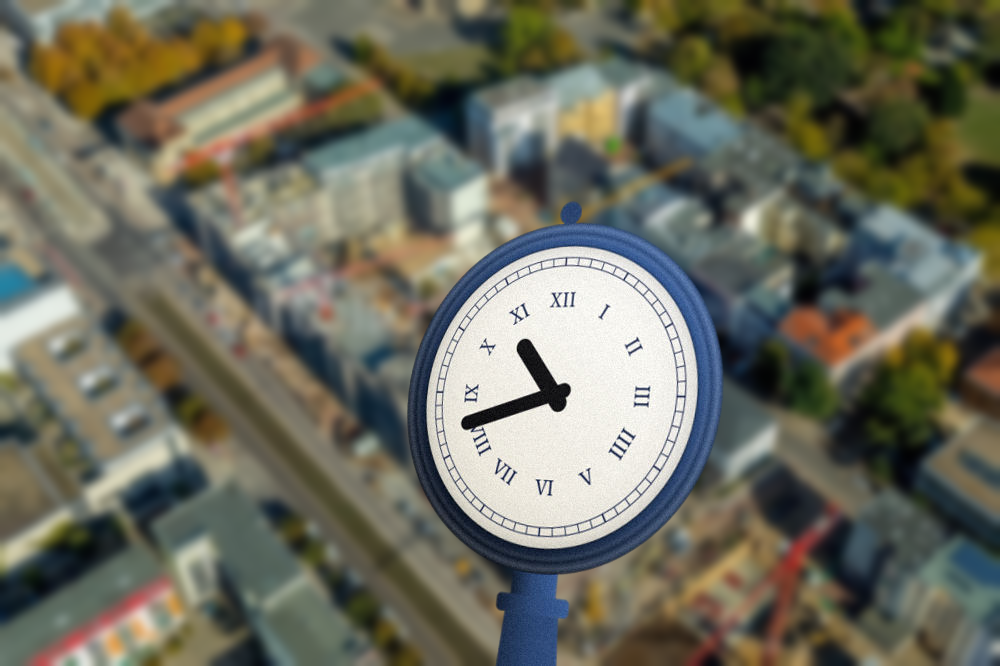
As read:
10:42
